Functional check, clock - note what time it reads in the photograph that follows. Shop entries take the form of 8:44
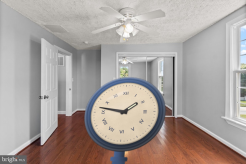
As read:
1:47
